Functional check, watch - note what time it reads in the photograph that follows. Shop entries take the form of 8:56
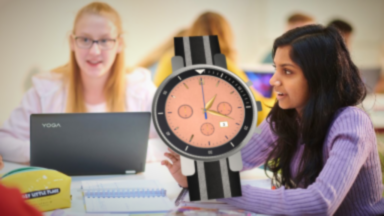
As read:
1:19
